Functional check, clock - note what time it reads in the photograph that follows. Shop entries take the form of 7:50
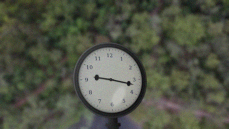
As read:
9:17
